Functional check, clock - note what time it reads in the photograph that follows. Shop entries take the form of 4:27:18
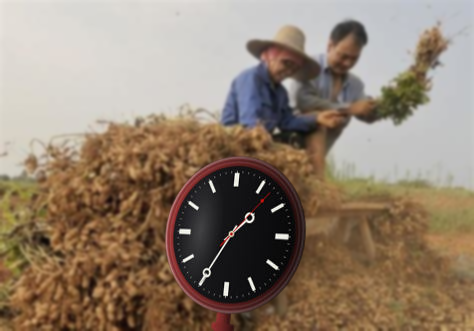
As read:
1:35:07
